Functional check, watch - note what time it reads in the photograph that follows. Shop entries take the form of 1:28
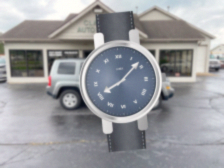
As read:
8:08
